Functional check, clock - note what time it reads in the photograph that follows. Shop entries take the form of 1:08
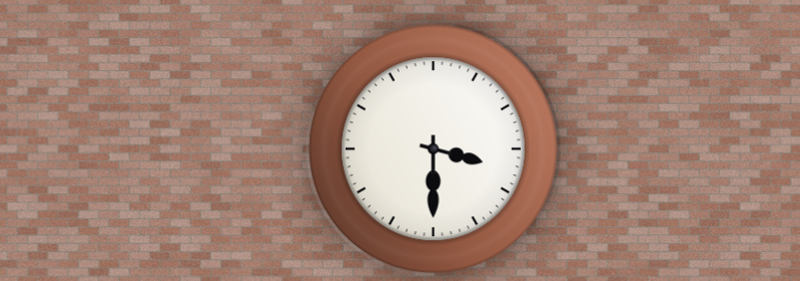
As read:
3:30
